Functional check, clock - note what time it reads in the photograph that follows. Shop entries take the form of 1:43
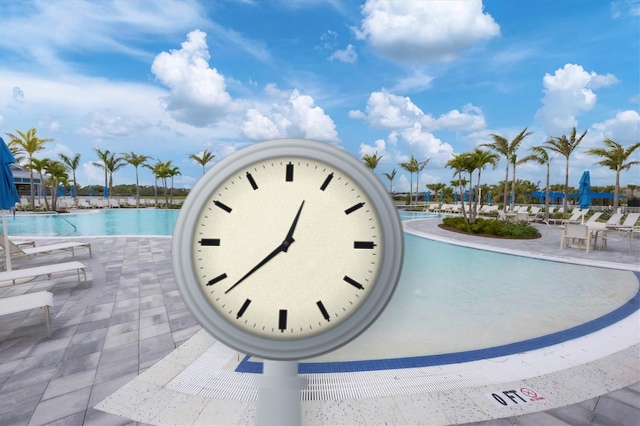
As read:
12:38
